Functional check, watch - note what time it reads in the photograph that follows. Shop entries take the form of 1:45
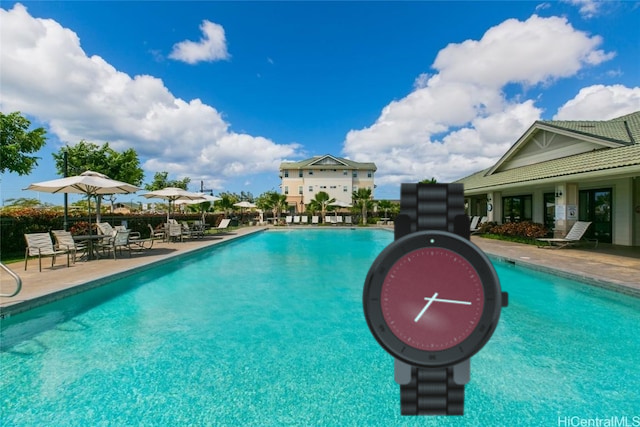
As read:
7:16
